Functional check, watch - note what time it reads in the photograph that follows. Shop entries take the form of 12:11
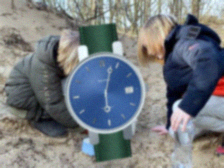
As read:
6:03
